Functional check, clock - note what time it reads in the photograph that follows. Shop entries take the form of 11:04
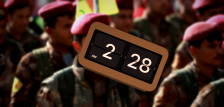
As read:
2:28
